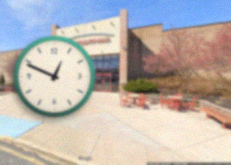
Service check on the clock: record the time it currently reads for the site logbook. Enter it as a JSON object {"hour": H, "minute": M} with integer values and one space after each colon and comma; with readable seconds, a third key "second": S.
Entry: {"hour": 12, "minute": 49}
